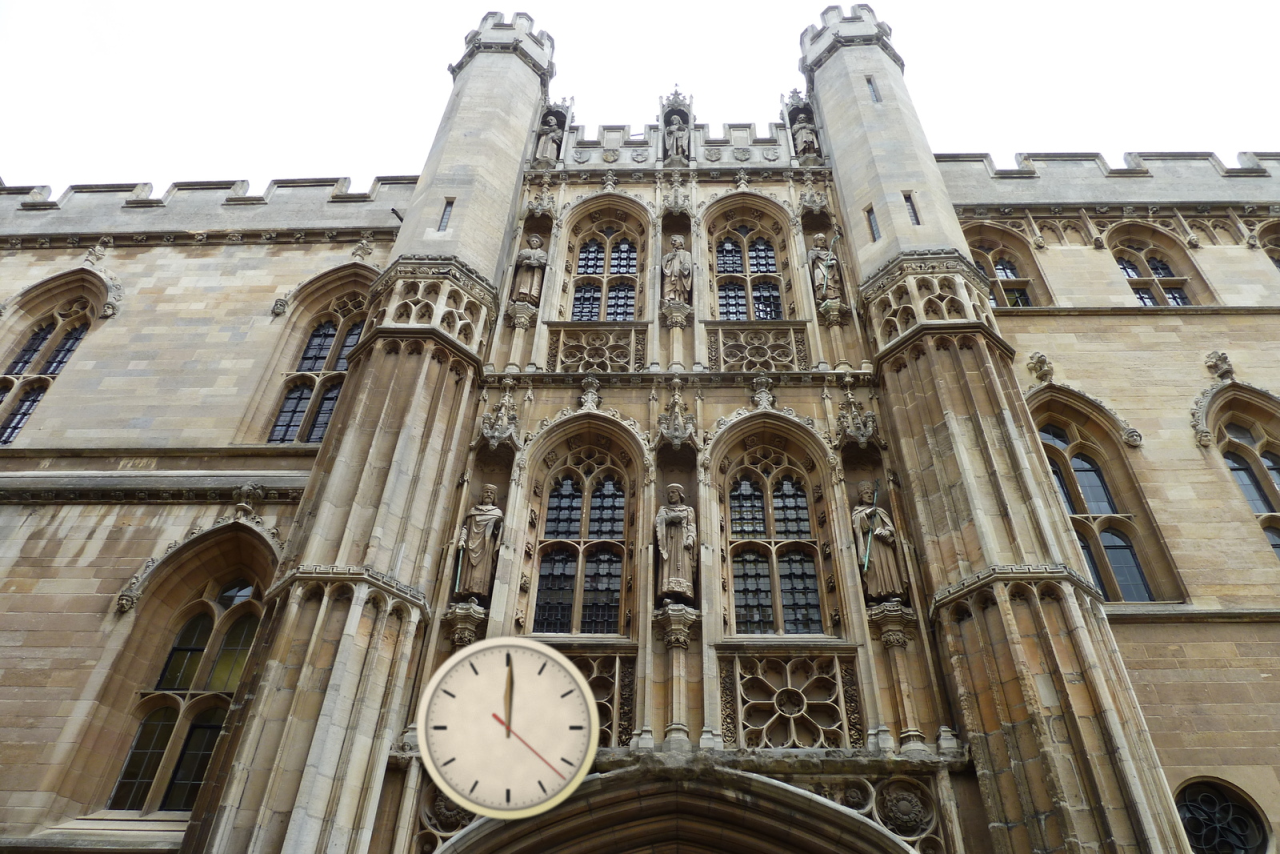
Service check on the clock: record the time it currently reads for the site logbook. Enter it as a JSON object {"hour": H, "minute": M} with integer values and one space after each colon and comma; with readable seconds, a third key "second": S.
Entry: {"hour": 12, "minute": 0, "second": 22}
